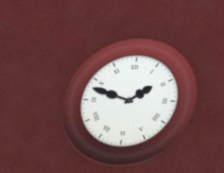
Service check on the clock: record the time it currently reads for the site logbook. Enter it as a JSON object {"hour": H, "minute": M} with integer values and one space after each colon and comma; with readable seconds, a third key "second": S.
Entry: {"hour": 1, "minute": 48}
